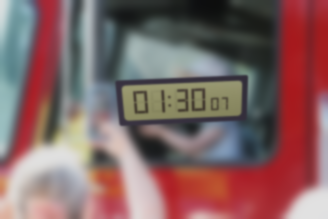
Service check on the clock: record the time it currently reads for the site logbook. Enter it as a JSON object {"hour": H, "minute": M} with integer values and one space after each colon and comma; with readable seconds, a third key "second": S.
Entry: {"hour": 1, "minute": 30, "second": 7}
